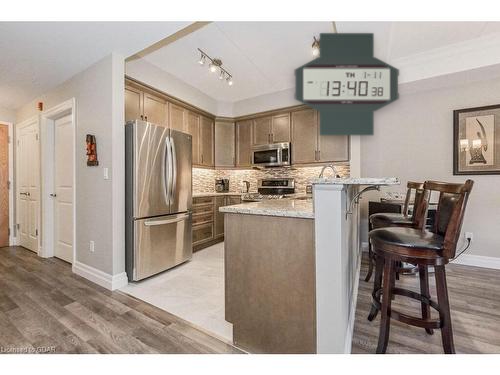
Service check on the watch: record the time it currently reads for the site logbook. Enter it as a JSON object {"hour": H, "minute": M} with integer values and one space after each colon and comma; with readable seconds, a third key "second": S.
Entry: {"hour": 13, "minute": 40}
